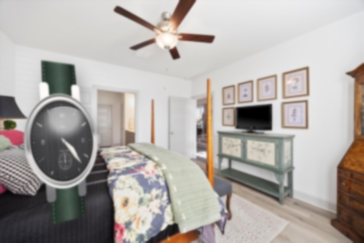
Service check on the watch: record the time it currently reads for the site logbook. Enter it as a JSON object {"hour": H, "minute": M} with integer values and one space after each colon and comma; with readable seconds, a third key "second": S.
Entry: {"hour": 4, "minute": 23}
